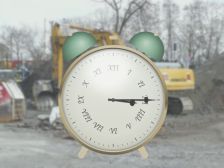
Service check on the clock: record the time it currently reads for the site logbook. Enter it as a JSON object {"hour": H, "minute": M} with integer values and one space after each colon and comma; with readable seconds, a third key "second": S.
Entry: {"hour": 3, "minute": 15}
